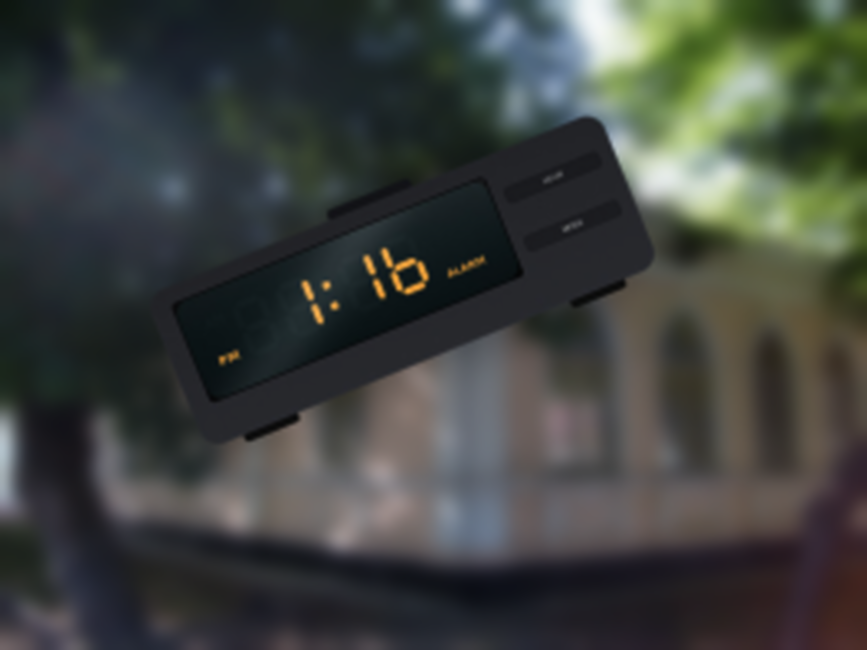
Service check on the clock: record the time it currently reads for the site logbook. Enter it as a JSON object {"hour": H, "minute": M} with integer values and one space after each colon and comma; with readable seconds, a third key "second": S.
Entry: {"hour": 1, "minute": 16}
